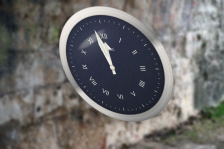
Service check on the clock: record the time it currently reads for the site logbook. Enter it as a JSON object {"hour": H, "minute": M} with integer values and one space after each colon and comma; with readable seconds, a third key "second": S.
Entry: {"hour": 11, "minute": 58}
